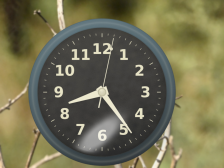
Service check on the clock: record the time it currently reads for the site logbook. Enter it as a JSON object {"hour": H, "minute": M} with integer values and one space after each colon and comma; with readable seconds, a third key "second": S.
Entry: {"hour": 8, "minute": 24, "second": 2}
